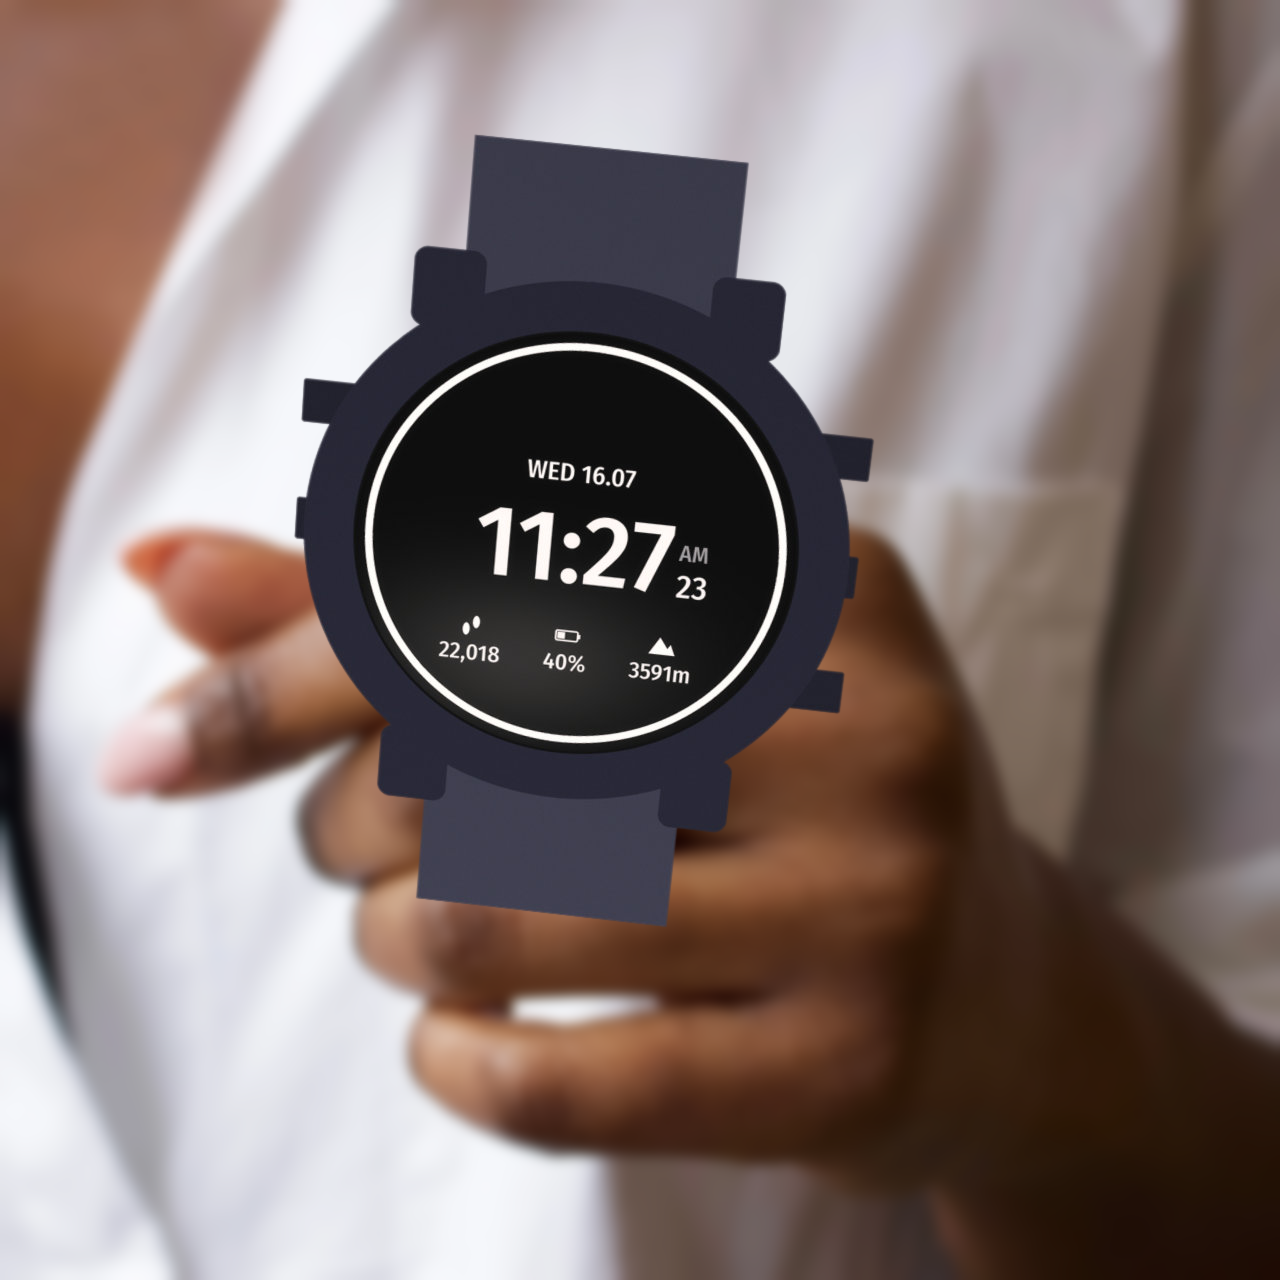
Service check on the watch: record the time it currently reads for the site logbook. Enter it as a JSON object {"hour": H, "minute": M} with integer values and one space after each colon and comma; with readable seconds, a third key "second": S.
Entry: {"hour": 11, "minute": 27, "second": 23}
